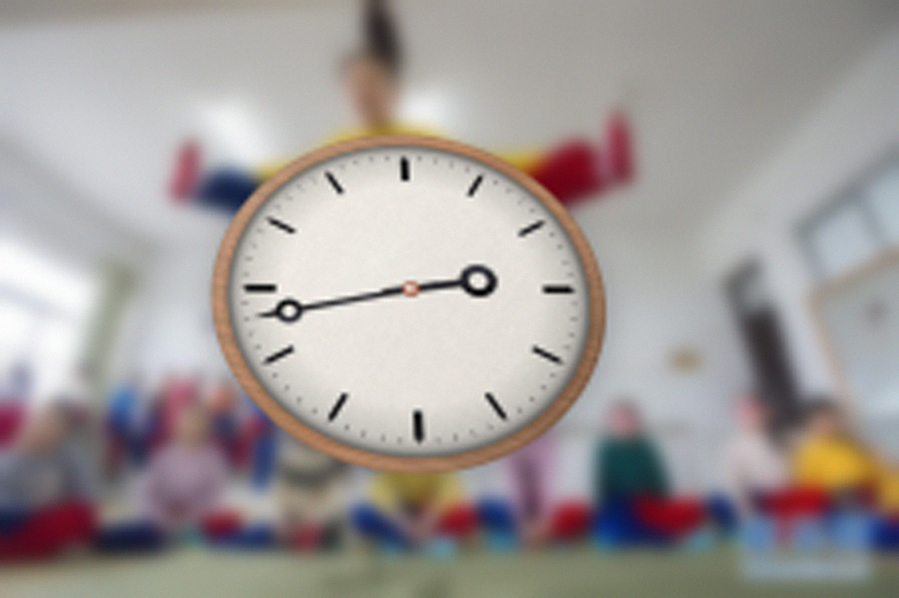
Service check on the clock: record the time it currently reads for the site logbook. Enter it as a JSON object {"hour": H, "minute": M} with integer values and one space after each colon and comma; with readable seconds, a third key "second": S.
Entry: {"hour": 2, "minute": 43}
